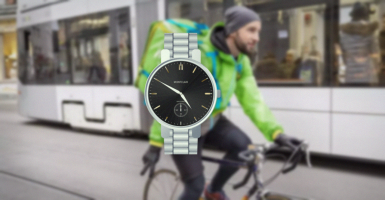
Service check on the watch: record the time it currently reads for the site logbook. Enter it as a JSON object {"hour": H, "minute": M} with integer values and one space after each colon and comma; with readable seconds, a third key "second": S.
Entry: {"hour": 4, "minute": 50}
